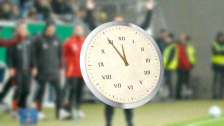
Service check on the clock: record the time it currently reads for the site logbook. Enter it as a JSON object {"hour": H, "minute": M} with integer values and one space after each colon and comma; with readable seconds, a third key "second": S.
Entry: {"hour": 11, "minute": 55}
